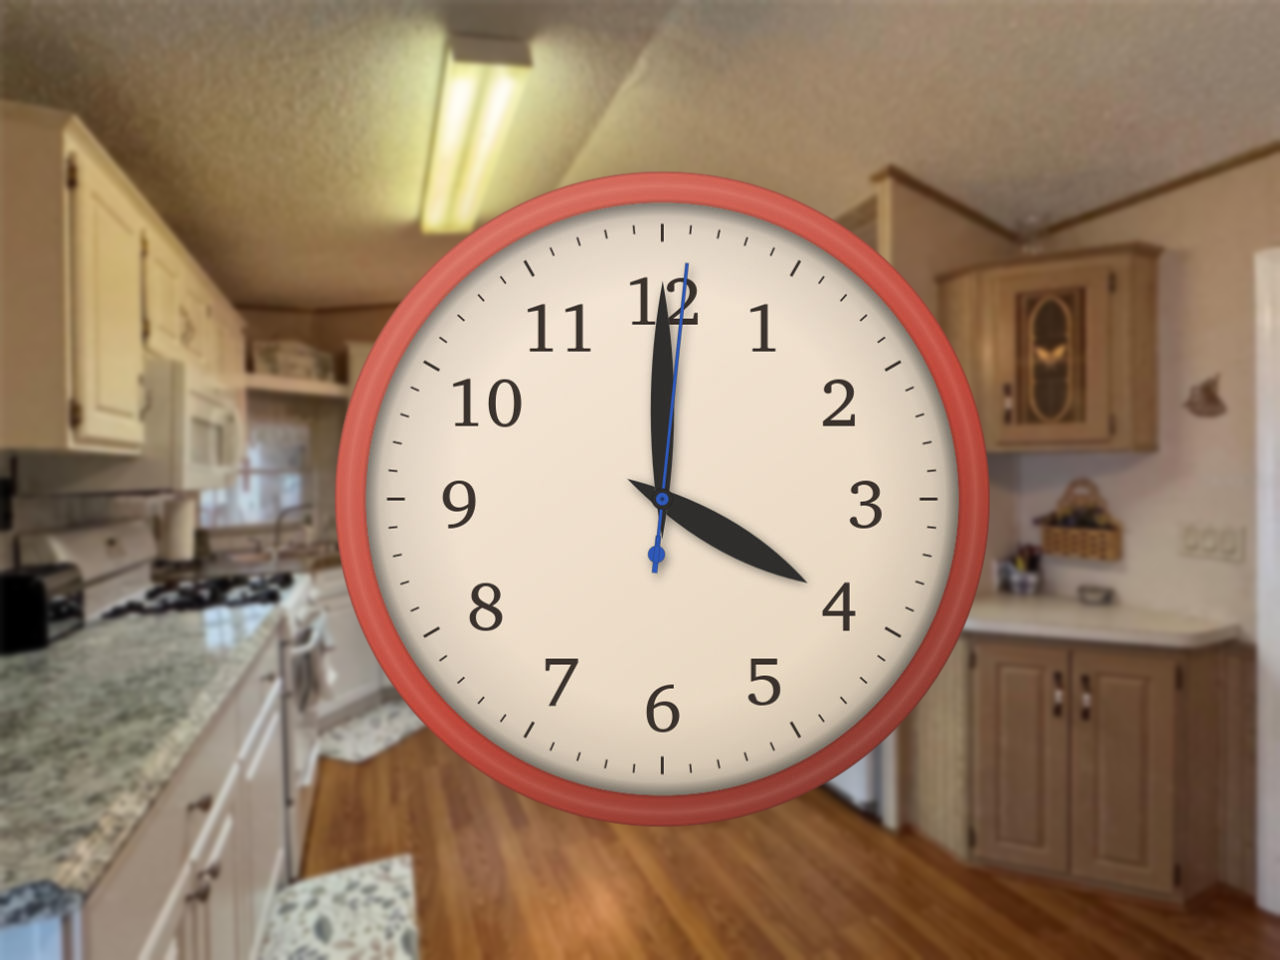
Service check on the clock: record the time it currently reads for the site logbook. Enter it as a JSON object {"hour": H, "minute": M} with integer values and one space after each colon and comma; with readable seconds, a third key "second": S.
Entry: {"hour": 4, "minute": 0, "second": 1}
